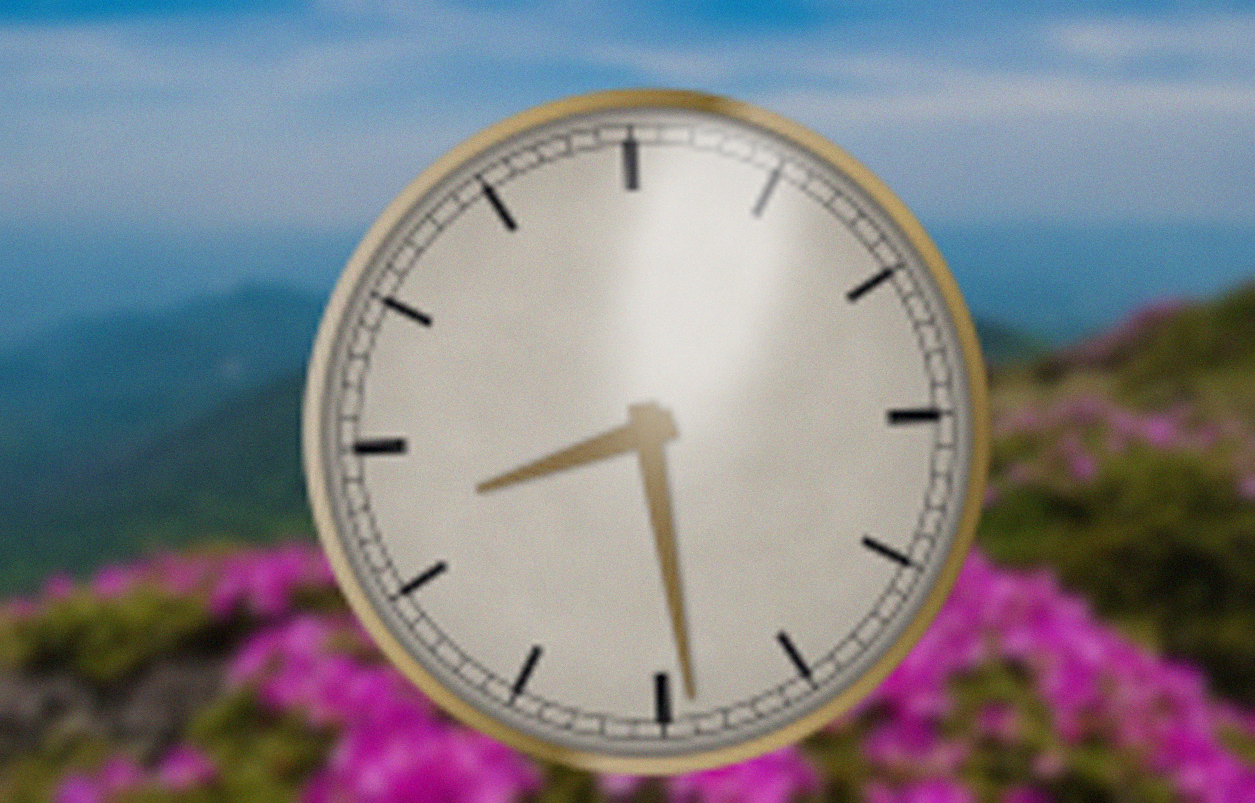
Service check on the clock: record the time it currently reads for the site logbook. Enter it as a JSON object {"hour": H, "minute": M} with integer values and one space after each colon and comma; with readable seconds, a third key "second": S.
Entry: {"hour": 8, "minute": 29}
